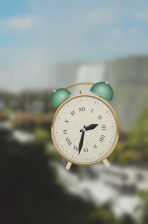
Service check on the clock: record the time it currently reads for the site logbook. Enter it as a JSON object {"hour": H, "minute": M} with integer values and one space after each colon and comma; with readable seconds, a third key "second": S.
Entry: {"hour": 2, "minute": 33}
